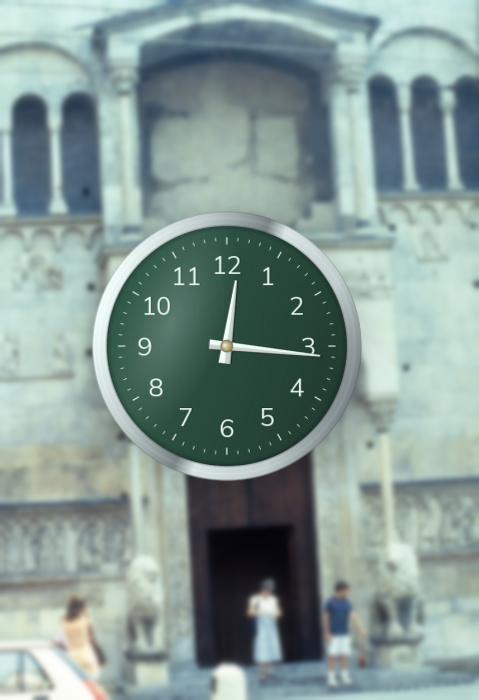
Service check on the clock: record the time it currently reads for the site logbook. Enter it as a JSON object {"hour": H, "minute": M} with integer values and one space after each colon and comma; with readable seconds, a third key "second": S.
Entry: {"hour": 12, "minute": 16}
